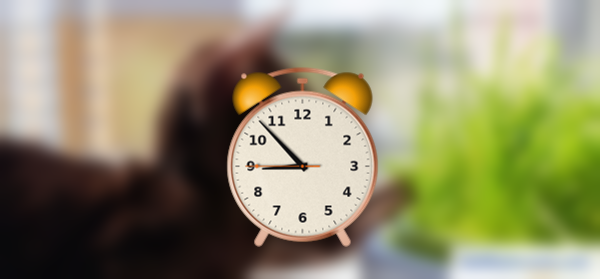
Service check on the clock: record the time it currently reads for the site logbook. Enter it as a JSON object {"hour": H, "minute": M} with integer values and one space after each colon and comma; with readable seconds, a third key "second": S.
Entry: {"hour": 8, "minute": 52, "second": 45}
